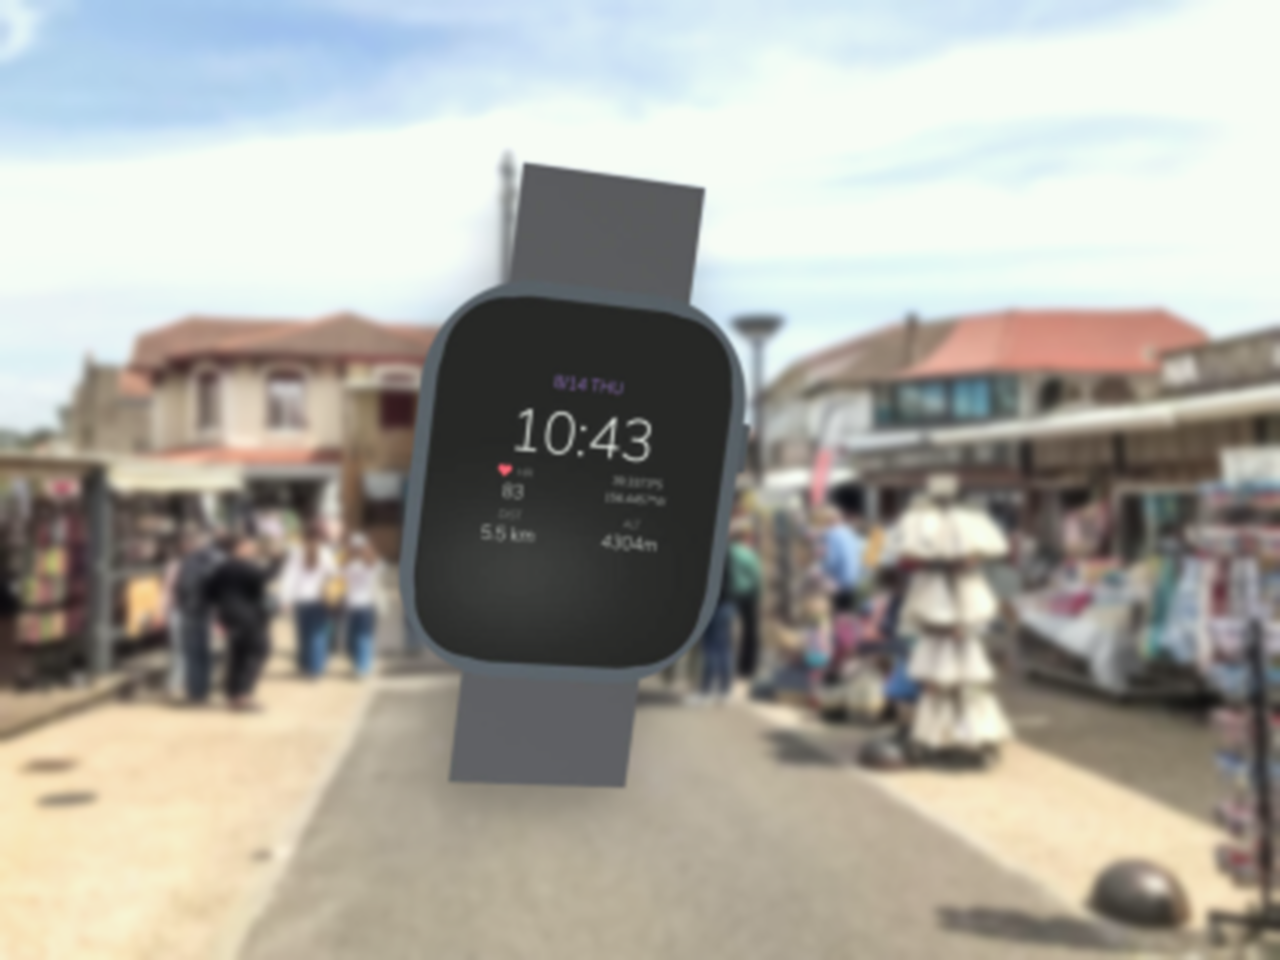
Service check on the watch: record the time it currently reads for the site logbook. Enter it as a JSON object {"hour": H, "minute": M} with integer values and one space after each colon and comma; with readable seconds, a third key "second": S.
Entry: {"hour": 10, "minute": 43}
